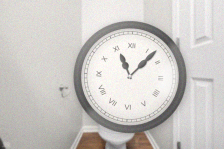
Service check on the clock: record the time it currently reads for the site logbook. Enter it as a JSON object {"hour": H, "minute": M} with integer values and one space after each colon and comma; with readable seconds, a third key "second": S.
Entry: {"hour": 11, "minute": 7}
